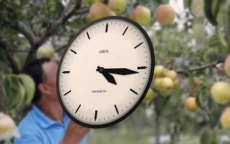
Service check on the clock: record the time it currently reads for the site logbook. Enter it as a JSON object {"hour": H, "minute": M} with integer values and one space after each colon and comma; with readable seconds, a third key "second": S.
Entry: {"hour": 4, "minute": 16}
